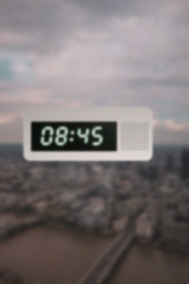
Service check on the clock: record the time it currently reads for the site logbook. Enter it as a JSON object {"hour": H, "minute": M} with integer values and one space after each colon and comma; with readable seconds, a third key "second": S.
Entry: {"hour": 8, "minute": 45}
